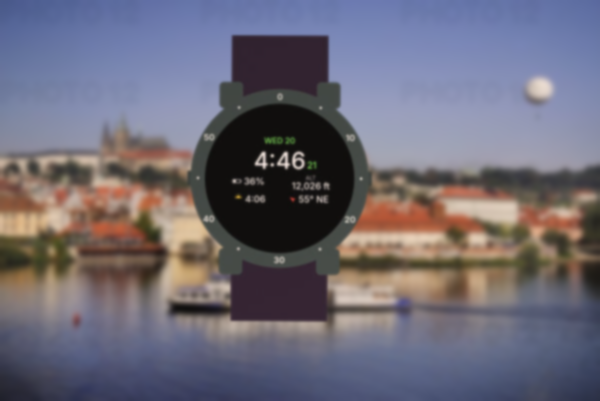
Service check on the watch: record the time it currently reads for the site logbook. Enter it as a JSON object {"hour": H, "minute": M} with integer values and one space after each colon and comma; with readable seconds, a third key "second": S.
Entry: {"hour": 4, "minute": 46}
